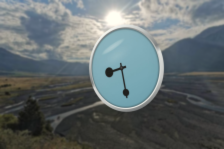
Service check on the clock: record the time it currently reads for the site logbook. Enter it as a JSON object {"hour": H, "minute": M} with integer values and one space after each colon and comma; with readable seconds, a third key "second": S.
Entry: {"hour": 8, "minute": 28}
